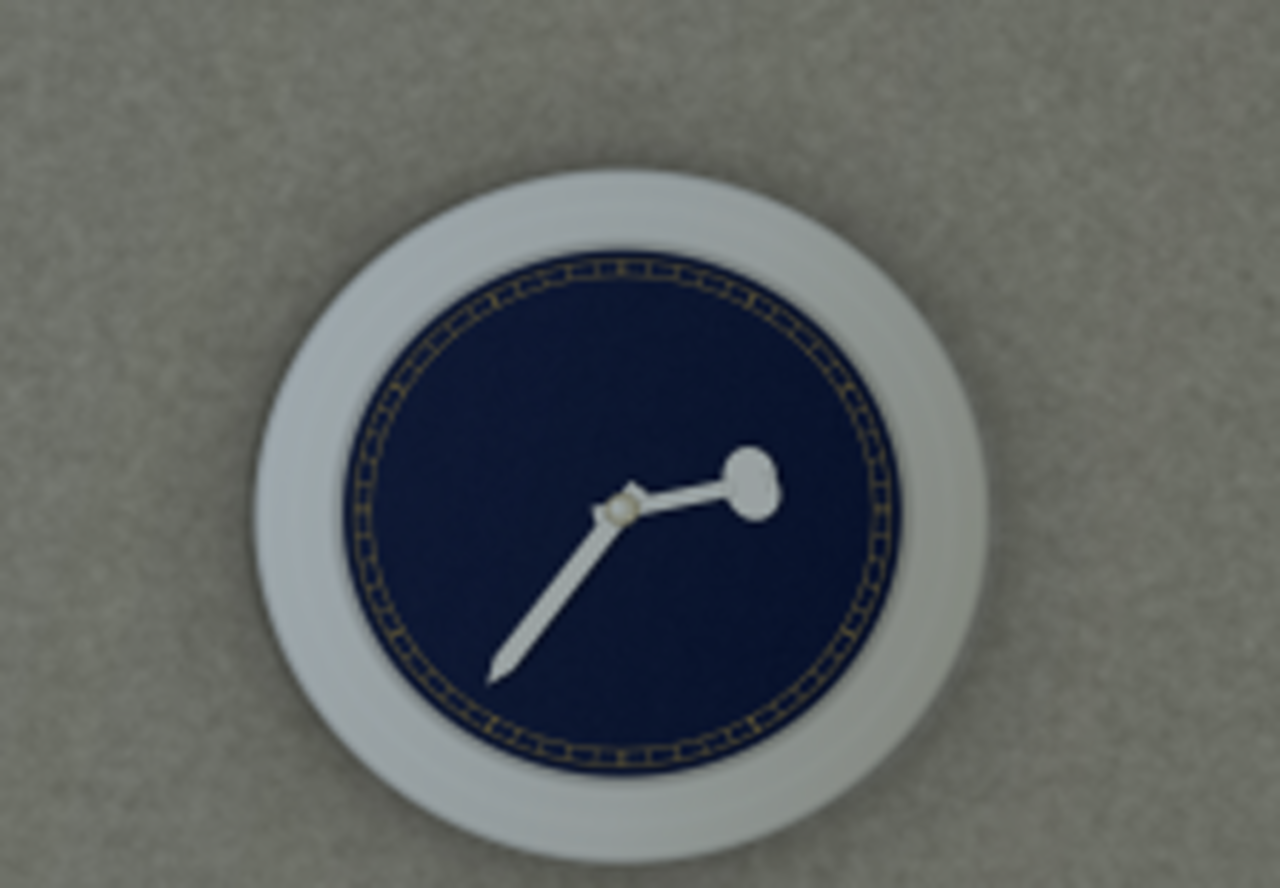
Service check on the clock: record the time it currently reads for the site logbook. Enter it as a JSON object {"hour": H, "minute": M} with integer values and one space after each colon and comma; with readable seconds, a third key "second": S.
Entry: {"hour": 2, "minute": 36}
